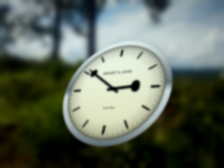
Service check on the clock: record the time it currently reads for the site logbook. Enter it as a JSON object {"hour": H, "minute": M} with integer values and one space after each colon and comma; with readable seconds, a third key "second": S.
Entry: {"hour": 2, "minute": 51}
